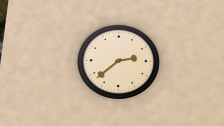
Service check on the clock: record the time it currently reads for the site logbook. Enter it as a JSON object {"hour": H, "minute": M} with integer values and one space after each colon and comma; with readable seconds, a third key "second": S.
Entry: {"hour": 2, "minute": 38}
